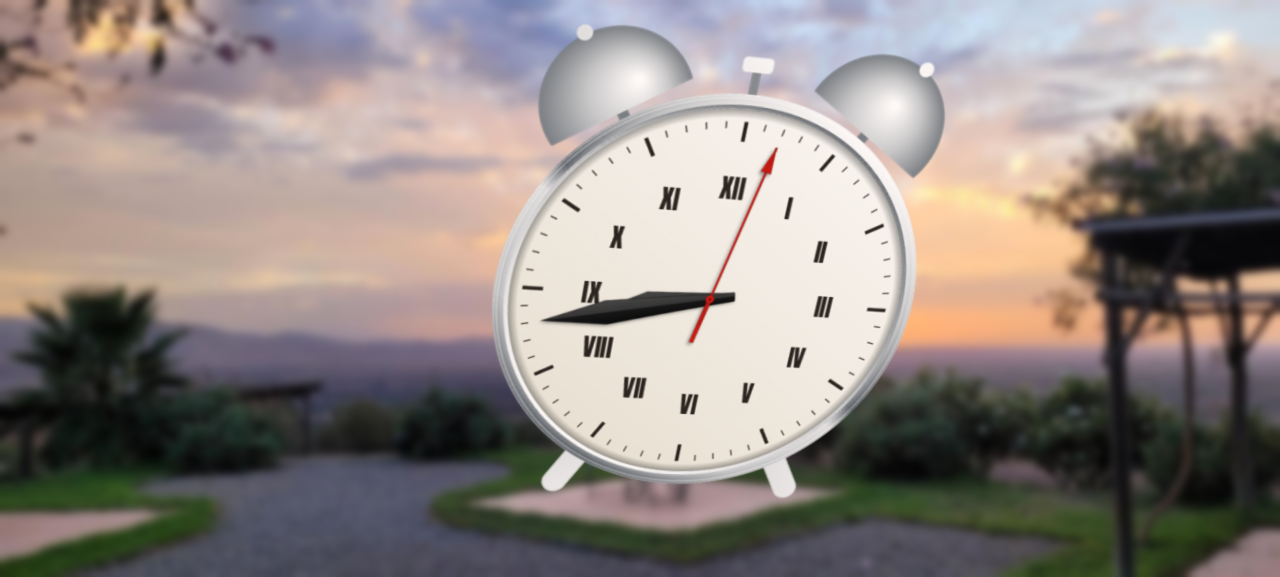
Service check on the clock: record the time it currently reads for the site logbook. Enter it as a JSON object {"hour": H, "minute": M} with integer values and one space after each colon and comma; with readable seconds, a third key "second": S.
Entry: {"hour": 8, "minute": 43, "second": 2}
